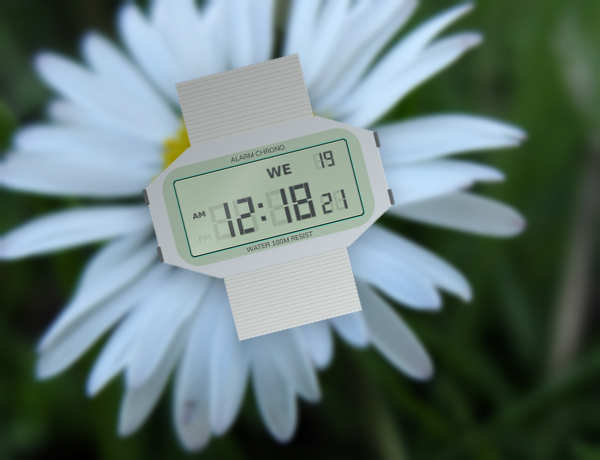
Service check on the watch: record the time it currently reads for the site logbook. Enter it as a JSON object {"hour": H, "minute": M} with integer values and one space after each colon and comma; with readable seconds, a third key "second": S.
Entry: {"hour": 12, "minute": 18, "second": 21}
